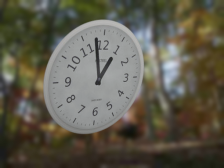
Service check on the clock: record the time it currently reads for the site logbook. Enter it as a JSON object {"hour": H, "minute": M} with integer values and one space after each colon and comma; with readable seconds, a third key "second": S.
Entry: {"hour": 12, "minute": 58}
